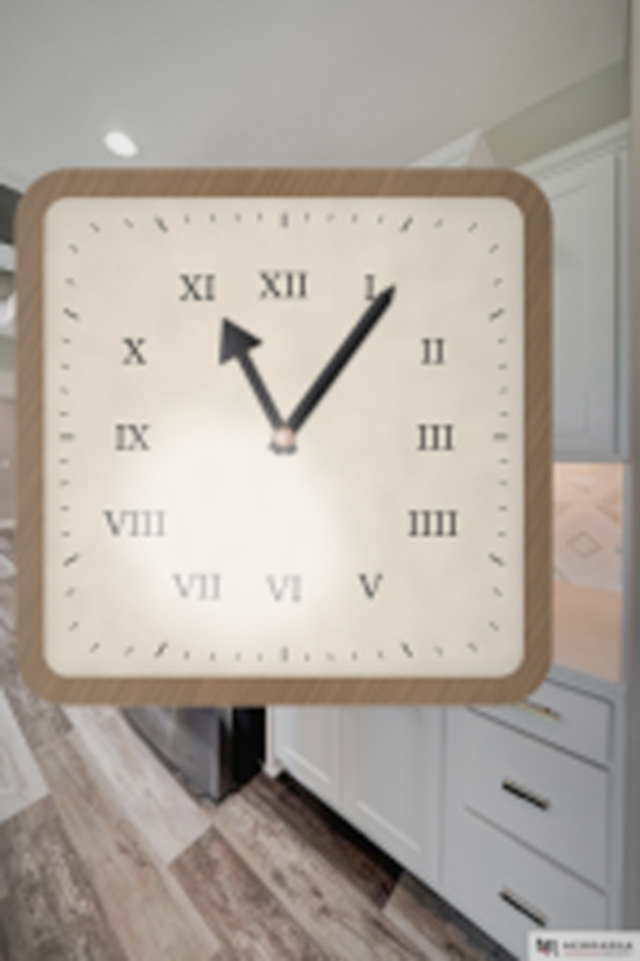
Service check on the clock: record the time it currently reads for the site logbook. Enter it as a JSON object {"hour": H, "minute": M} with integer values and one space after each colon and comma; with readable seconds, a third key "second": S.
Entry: {"hour": 11, "minute": 6}
